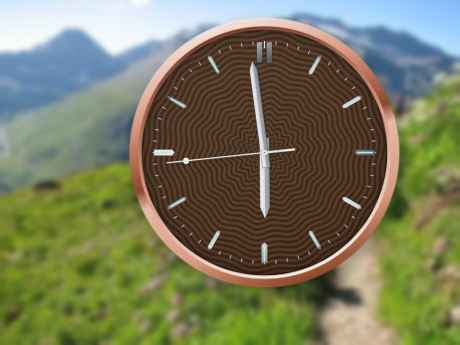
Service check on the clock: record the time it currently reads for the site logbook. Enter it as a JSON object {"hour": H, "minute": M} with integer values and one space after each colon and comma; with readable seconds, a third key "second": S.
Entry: {"hour": 5, "minute": 58, "second": 44}
